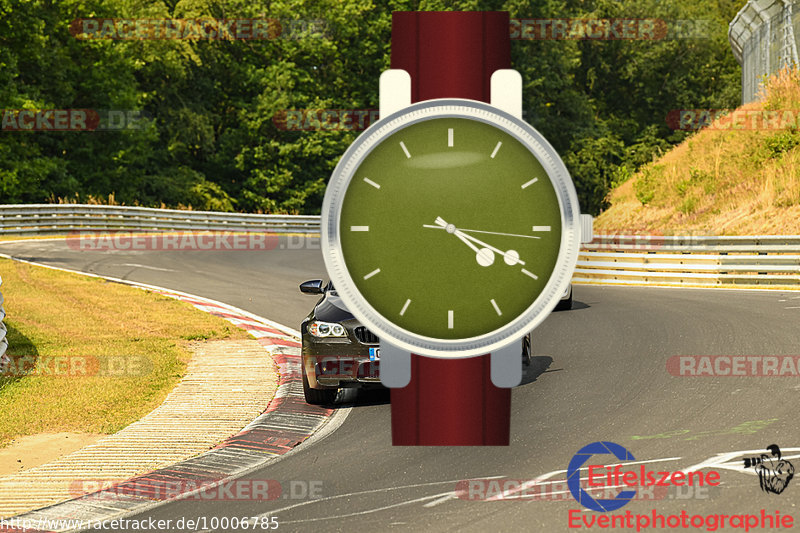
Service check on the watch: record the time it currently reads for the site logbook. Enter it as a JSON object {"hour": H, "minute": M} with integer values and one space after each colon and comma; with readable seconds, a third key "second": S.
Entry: {"hour": 4, "minute": 19, "second": 16}
